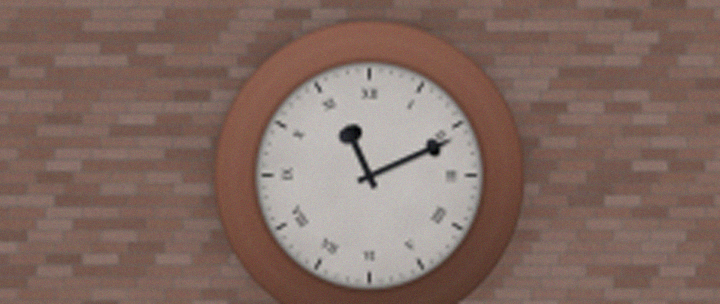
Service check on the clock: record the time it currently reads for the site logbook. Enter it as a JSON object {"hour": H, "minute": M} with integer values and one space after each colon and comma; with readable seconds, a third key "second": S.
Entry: {"hour": 11, "minute": 11}
